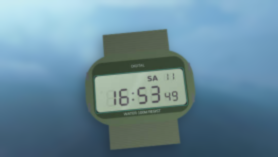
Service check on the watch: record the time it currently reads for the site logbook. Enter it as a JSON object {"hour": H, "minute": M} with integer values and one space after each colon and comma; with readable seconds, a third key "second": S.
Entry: {"hour": 16, "minute": 53, "second": 49}
